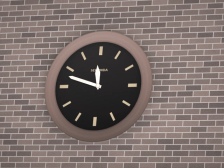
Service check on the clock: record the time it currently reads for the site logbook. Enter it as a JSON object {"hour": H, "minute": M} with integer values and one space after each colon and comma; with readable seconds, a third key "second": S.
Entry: {"hour": 11, "minute": 48}
